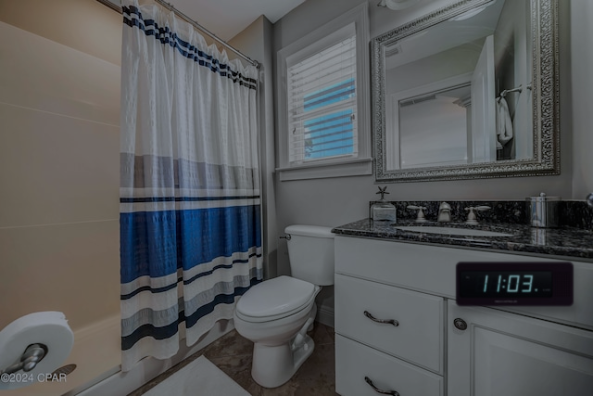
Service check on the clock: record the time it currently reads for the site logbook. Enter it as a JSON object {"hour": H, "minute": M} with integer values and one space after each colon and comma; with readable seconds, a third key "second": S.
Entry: {"hour": 11, "minute": 3}
